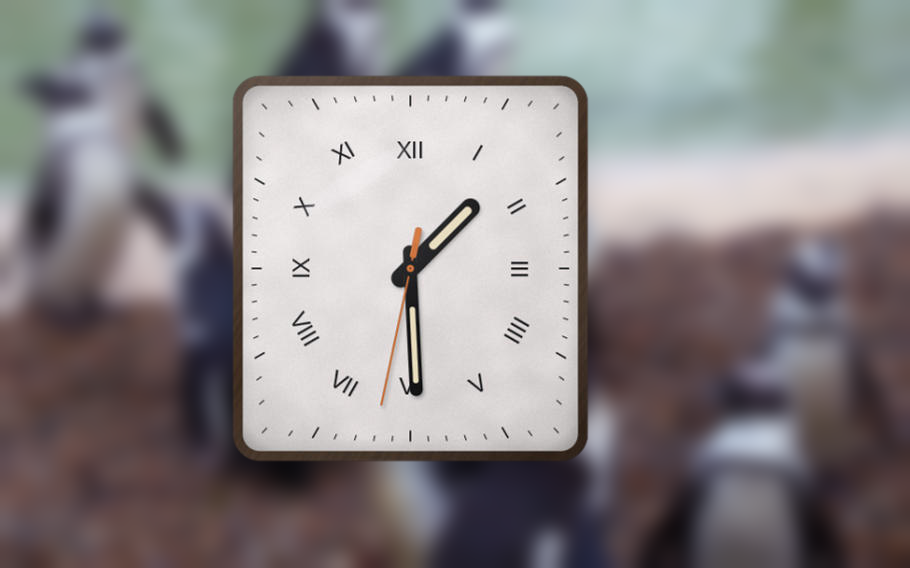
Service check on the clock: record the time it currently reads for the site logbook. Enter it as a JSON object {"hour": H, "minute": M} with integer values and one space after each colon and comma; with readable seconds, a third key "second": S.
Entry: {"hour": 1, "minute": 29, "second": 32}
